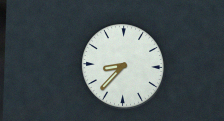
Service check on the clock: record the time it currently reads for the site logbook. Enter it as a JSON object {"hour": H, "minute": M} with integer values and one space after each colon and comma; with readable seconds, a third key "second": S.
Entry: {"hour": 8, "minute": 37}
